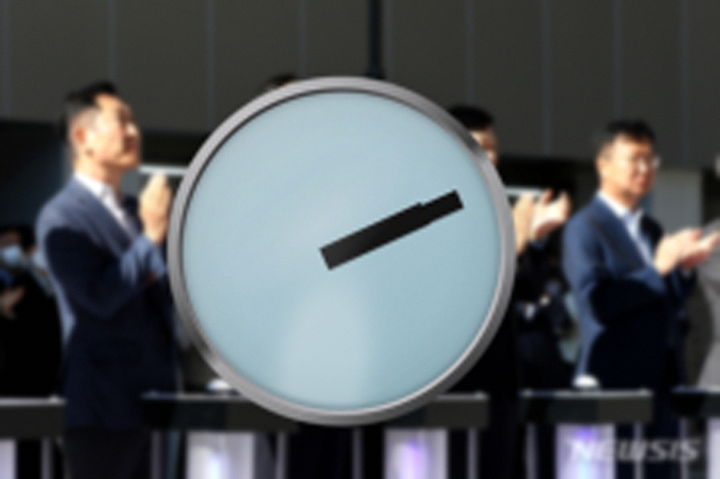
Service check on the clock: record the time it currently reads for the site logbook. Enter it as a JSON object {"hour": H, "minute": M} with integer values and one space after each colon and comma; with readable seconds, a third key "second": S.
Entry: {"hour": 2, "minute": 11}
